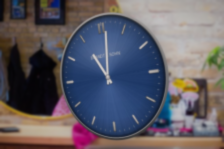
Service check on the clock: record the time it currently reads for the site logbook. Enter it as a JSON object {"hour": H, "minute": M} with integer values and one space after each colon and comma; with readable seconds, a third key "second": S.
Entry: {"hour": 11, "minute": 1}
